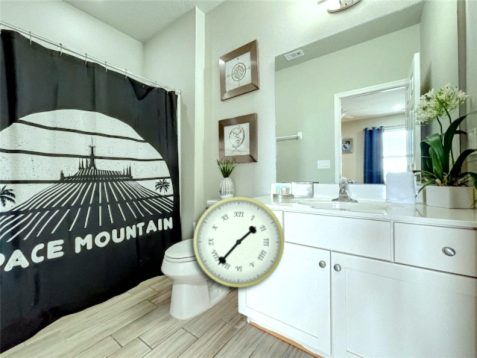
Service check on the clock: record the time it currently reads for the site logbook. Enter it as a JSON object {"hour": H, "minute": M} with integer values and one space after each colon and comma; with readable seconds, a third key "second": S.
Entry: {"hour": 1, "minute": 37}
